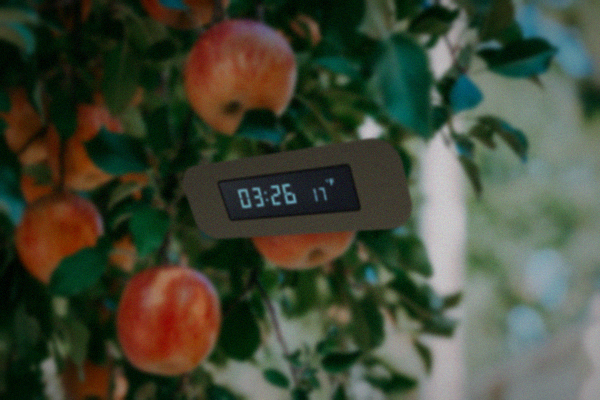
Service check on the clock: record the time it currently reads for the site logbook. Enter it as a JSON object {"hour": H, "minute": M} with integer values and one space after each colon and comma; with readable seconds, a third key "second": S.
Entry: {"hour": 3, "minute": 26}
